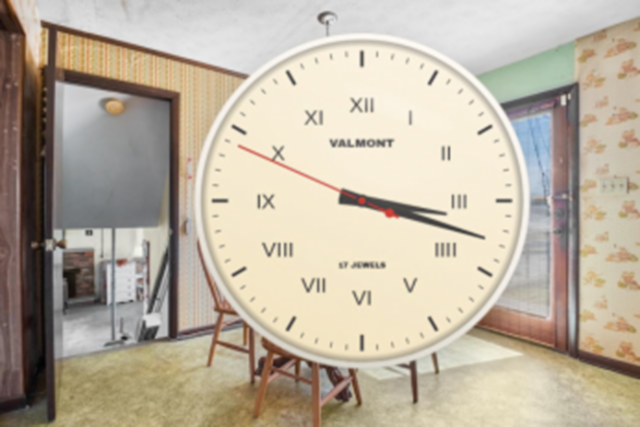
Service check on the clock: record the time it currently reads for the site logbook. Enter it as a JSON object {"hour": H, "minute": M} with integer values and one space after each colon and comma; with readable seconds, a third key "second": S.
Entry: {"hour": 3, "minute": 17, "second": 49}
